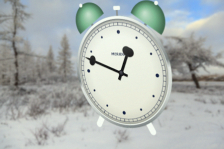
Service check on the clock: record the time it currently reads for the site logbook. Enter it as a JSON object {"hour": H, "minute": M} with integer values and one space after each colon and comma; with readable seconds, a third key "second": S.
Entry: {"hour": 12, "minute": 48}
